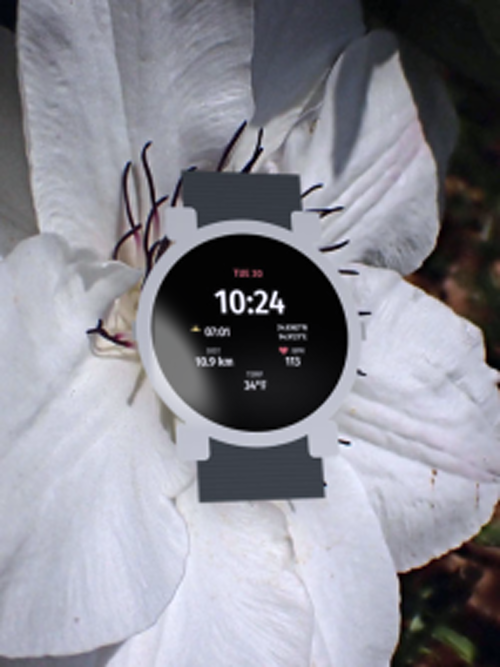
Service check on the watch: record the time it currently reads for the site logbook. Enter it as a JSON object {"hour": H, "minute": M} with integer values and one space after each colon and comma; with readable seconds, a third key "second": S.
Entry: {"hour": 10, "minute": 24}
